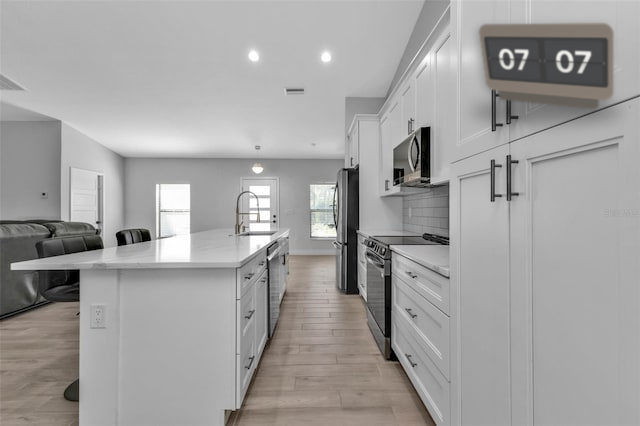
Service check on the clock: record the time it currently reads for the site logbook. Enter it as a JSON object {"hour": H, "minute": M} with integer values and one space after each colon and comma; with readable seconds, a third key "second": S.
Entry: {"hour": 7, "minute": 7}
